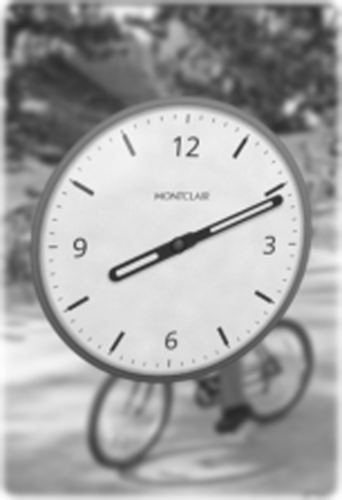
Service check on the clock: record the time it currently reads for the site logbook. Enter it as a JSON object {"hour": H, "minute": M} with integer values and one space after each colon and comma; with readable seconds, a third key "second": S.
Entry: {"hour": 8, "minute": 11}
